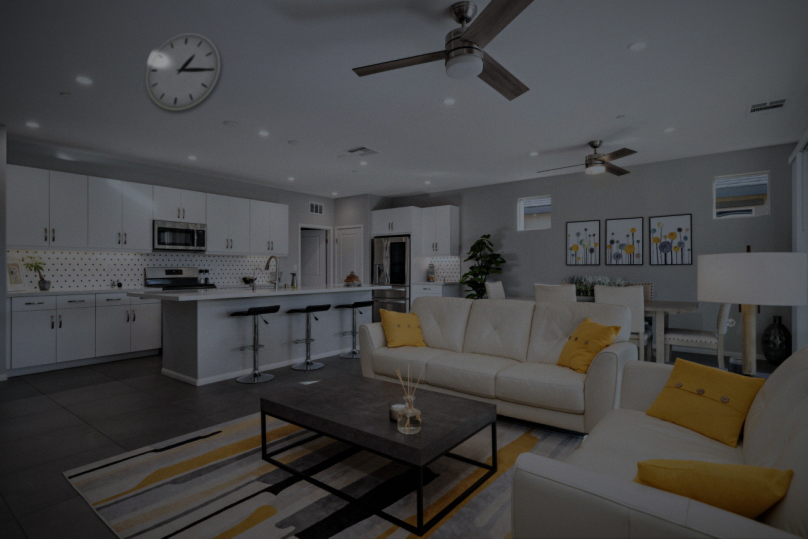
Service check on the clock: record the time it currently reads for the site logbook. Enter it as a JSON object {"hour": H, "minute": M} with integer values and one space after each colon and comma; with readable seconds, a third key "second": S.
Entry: {"hour": 1, "minute": 15}
